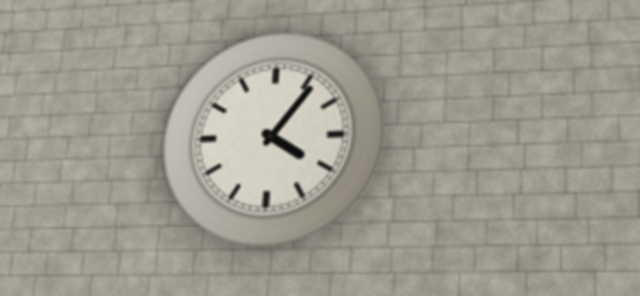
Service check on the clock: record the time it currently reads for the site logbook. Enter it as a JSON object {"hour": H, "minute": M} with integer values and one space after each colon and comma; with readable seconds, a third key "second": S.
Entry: {"hour": 4, "minute": 6}
